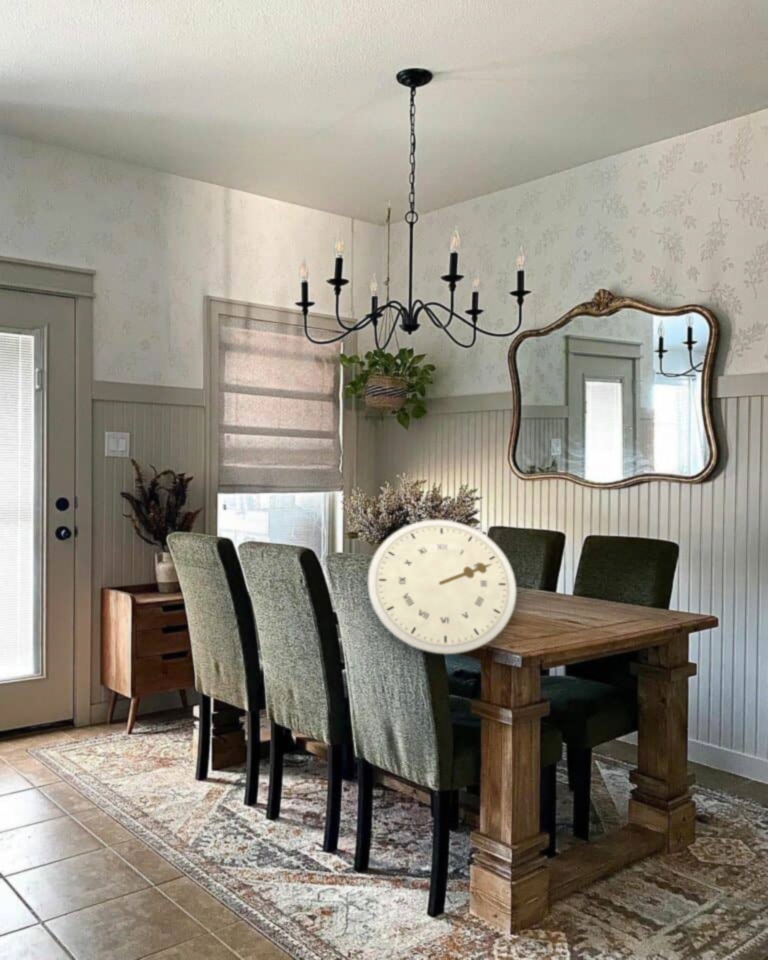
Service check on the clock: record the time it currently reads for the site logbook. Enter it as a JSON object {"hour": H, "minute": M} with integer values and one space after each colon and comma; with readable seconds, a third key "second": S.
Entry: {"hour": 2, "minute": 11}
